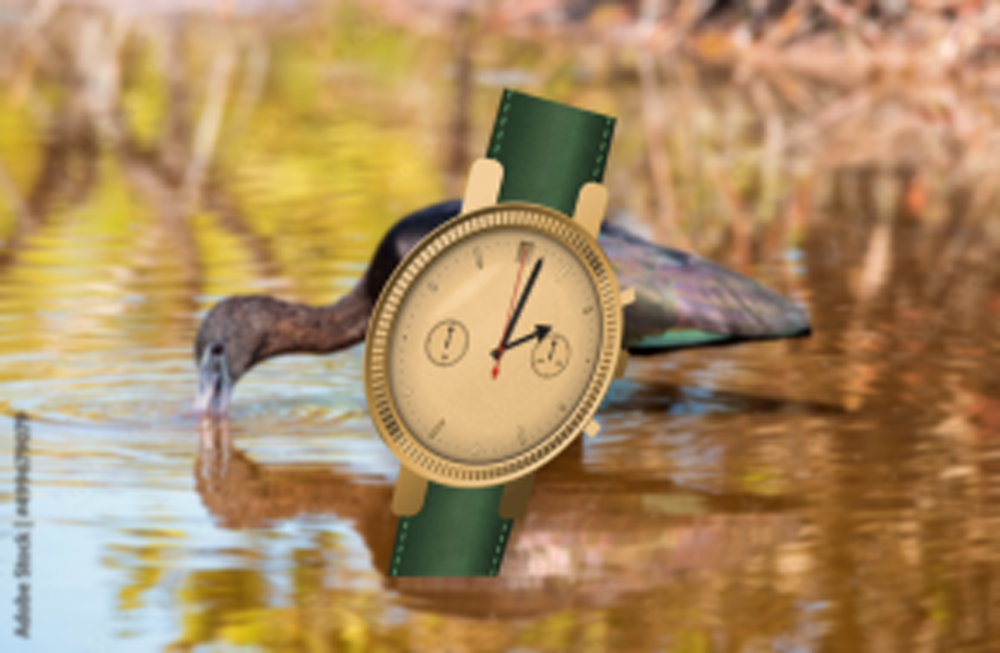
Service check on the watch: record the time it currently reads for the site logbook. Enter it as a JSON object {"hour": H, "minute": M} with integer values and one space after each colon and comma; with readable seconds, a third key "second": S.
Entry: {"hour": 2, "minute": 2}
